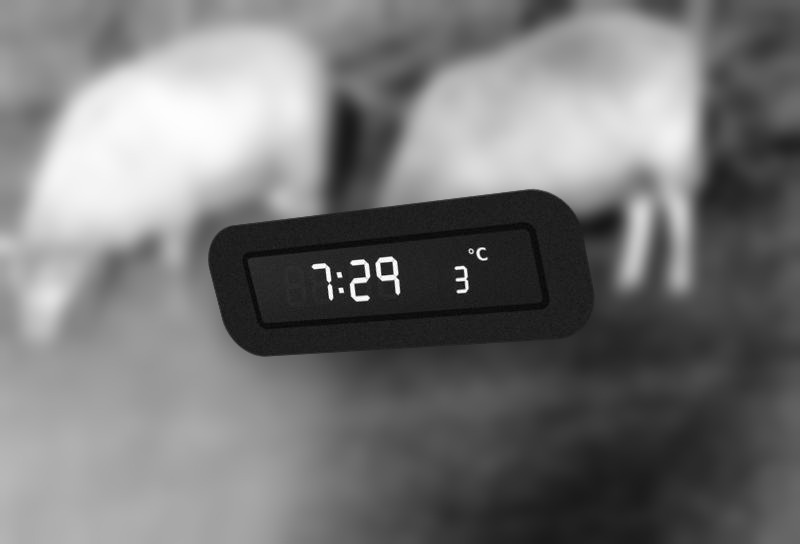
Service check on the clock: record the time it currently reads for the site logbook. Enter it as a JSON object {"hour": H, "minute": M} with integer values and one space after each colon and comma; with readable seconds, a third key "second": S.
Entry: {"hour": 7, "minute": 29}
